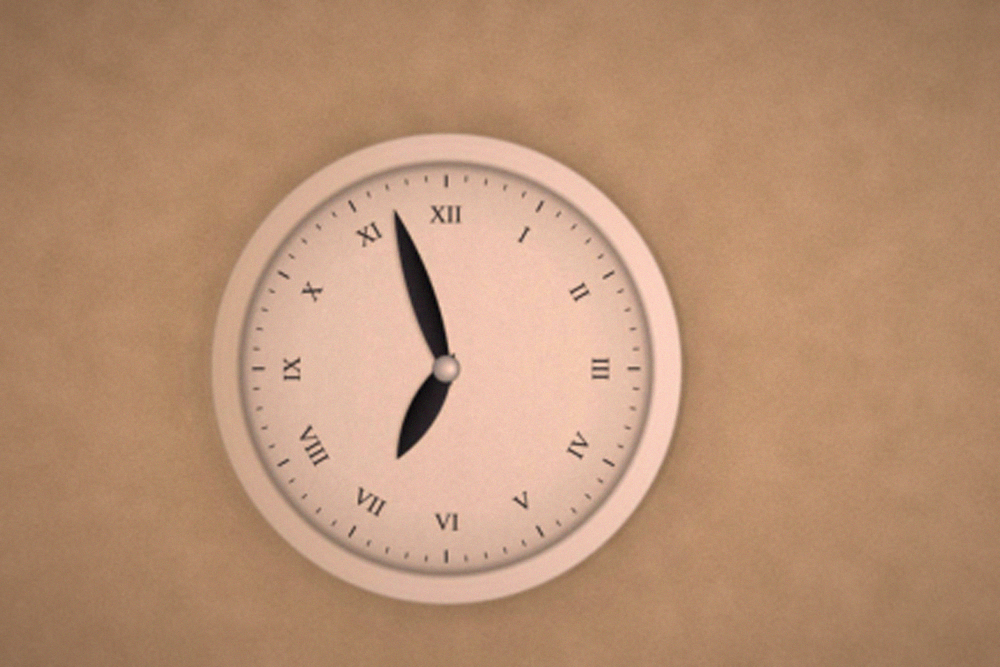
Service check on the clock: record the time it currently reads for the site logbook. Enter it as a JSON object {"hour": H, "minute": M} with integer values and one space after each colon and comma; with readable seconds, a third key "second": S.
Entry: {"hour": 6, "minute": 57}
